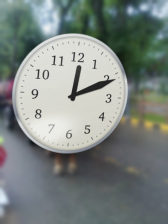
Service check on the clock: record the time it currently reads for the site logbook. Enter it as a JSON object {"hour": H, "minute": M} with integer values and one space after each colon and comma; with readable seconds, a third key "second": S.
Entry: {"hour": 12, "minute": 11}
